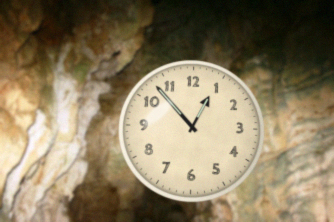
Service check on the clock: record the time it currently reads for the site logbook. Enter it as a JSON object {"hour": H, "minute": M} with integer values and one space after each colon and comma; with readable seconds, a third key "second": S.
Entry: {"hour": 12, "minute": 53}
